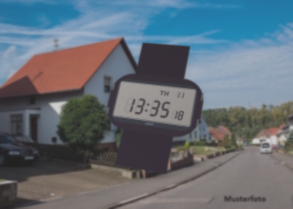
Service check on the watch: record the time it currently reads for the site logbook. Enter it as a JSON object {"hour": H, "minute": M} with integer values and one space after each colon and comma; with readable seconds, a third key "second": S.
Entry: {"hour": 13, "minute": 35, "second": 18}
